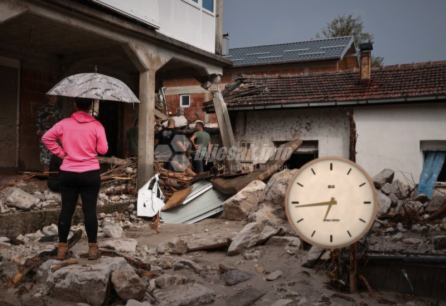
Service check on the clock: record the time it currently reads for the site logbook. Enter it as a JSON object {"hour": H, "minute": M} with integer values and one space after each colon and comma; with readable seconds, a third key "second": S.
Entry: {"hour": 6, "minute": 44}
